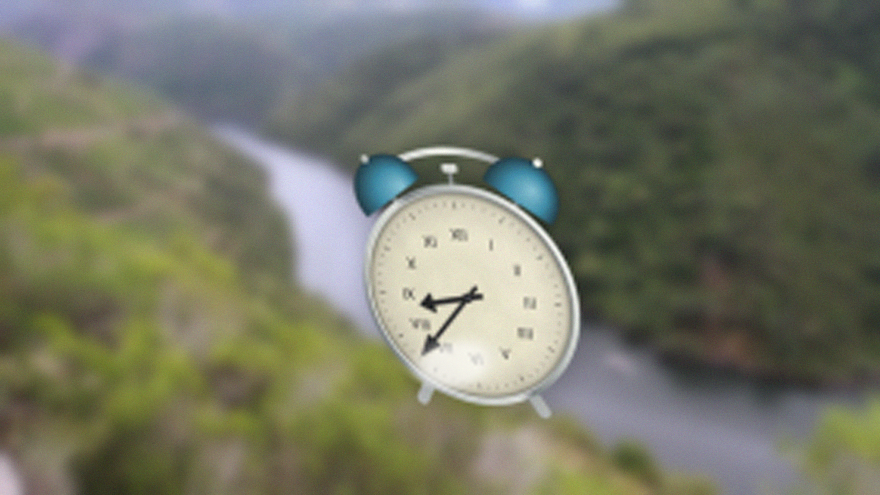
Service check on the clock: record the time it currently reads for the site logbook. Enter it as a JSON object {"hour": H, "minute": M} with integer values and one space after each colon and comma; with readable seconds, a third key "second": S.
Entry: {"hour": 8, "minute": 37}
